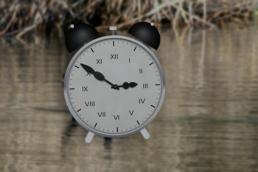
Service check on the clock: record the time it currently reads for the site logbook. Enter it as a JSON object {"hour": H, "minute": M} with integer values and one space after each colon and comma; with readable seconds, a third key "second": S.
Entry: {"hour": 2, "minute": 51}
